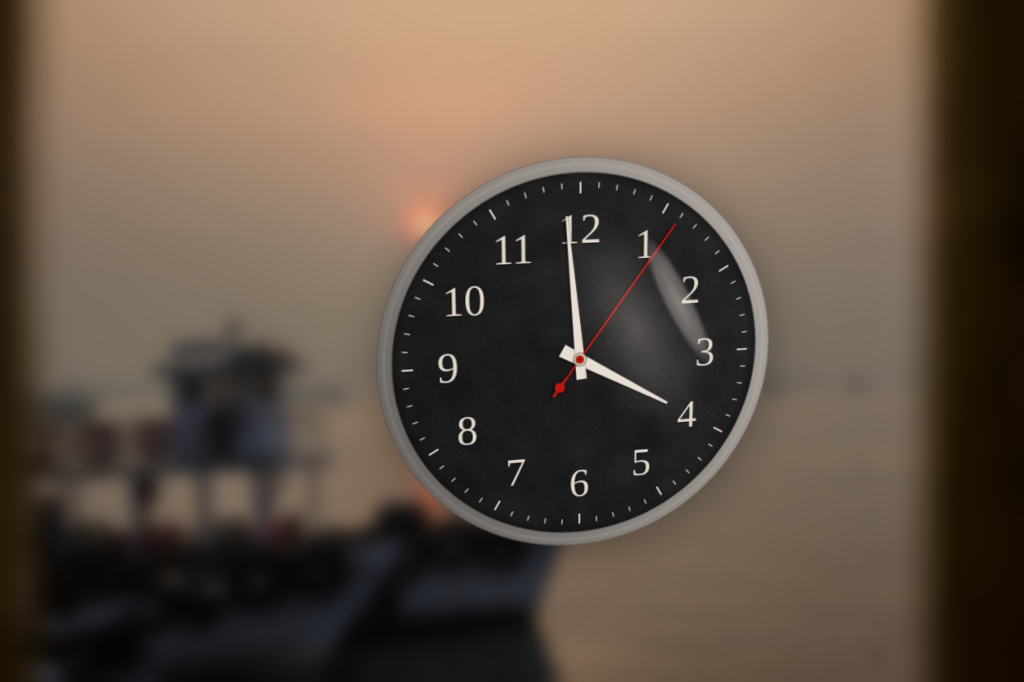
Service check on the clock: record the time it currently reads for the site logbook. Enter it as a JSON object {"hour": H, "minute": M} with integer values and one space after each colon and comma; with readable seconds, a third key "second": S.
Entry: {"hour": 3, "minute": 59, "second": 6}
